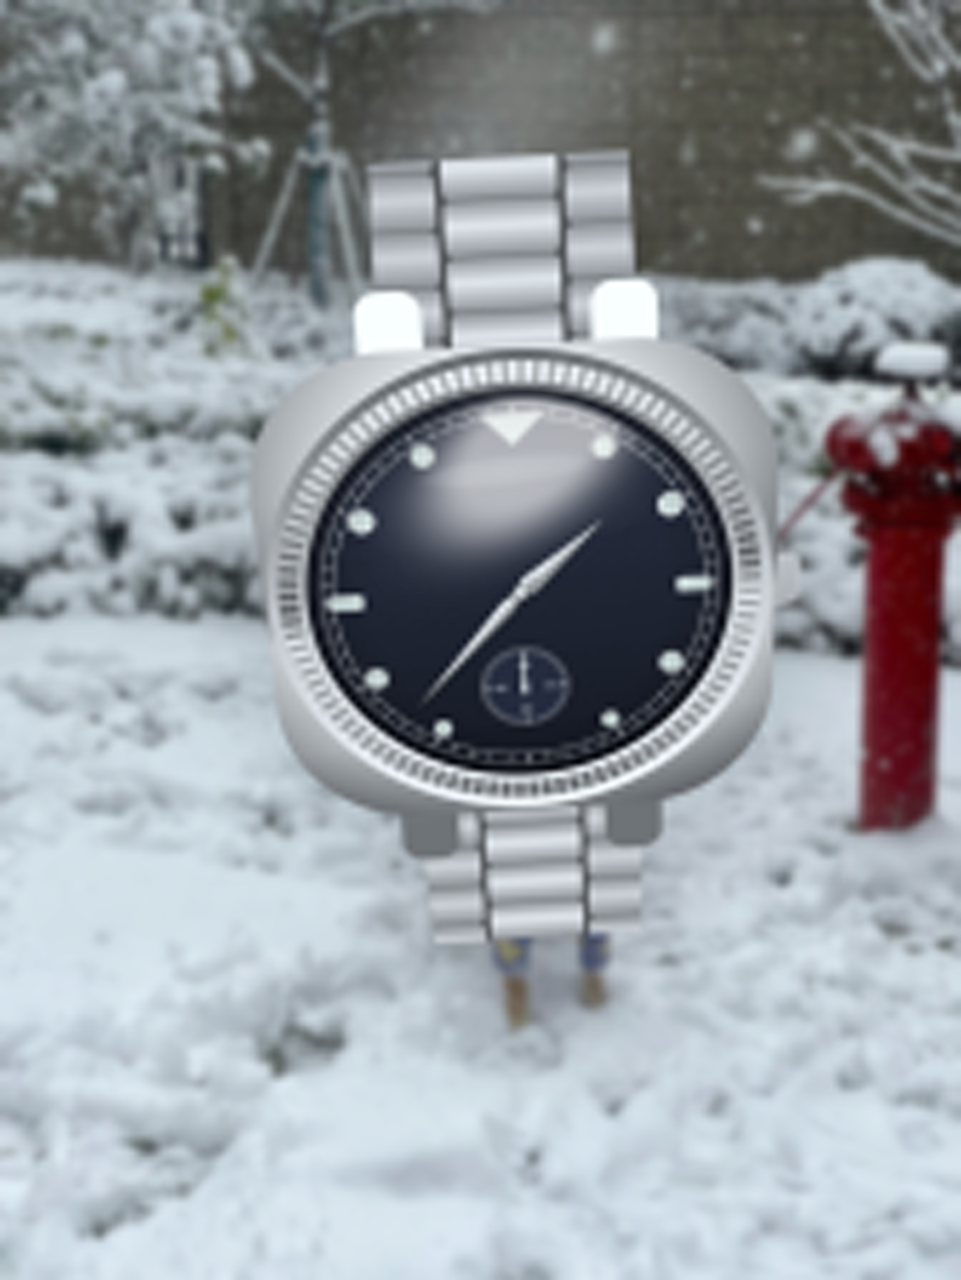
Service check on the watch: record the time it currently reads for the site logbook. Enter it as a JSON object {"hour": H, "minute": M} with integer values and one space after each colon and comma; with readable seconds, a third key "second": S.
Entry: {"hour": 1, "minute": 37}
